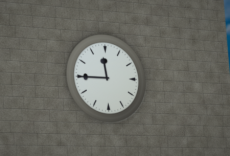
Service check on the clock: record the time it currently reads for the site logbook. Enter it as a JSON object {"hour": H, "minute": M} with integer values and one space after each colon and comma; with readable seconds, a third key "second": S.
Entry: {"hour": 11, "minute": 45}
